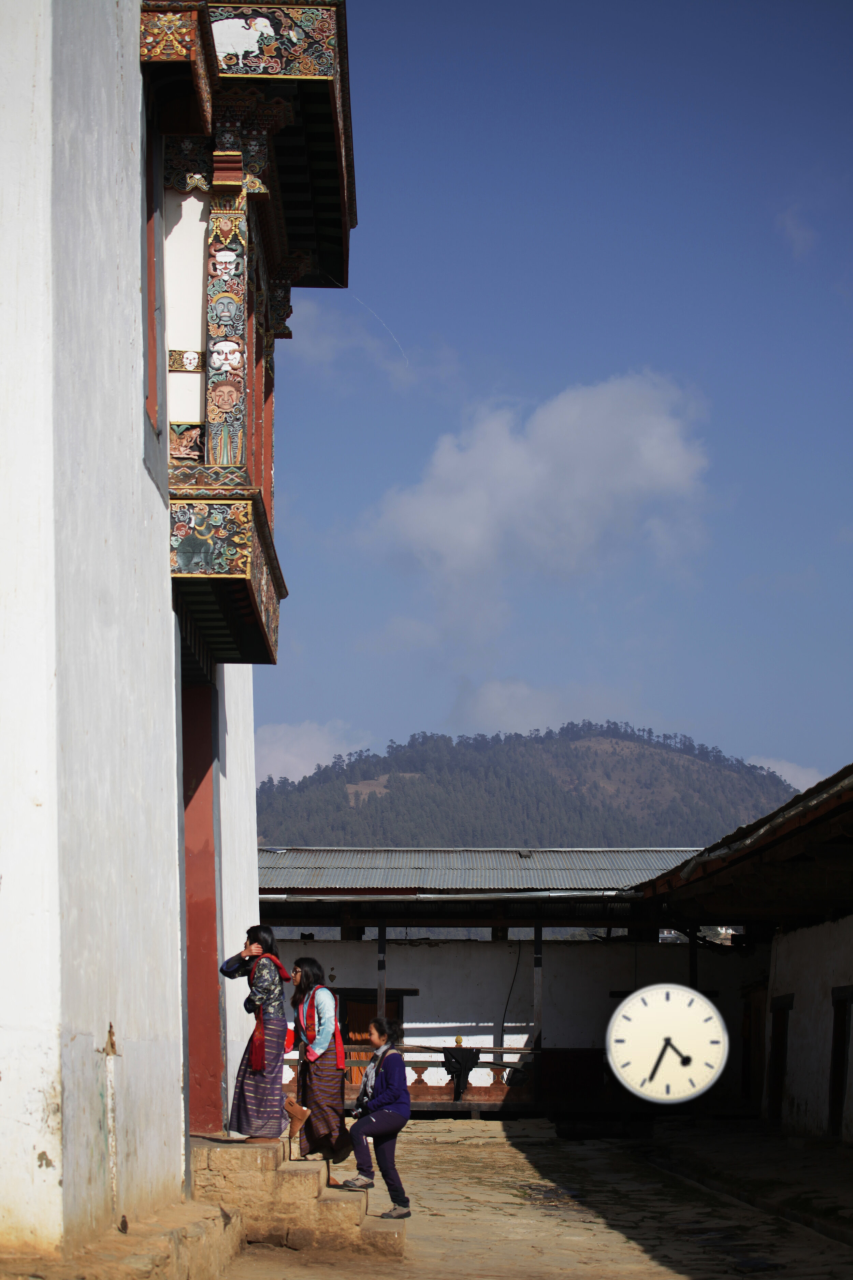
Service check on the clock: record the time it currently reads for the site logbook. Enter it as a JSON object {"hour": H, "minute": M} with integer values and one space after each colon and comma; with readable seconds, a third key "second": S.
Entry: {"hour": 4, "minute": 34}
